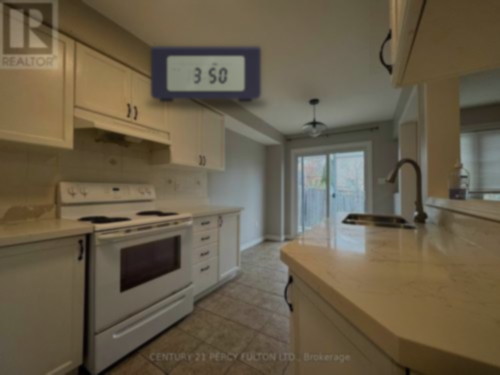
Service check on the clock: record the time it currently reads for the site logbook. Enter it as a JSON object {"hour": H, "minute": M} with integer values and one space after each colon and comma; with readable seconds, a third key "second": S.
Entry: {"hour": 3, "minute": 50}
